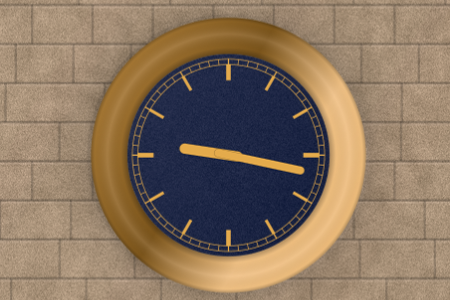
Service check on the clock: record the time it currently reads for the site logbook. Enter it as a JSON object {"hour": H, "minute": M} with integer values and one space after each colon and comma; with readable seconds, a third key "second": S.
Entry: {"hour": 9, "minute": 17}
